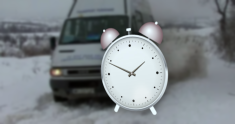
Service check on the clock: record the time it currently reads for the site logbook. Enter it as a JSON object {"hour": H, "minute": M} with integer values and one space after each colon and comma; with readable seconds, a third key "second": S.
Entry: {"hour": 1, "minute": 49}
